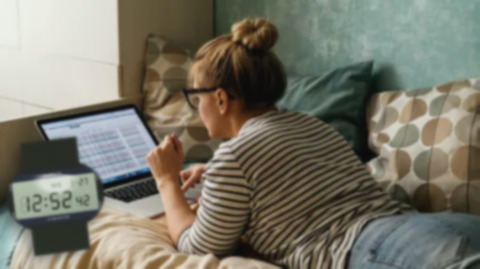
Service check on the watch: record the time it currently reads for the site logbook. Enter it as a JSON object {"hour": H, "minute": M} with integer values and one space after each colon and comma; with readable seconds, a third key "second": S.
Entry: {"hour": 12, "minute": 52}
